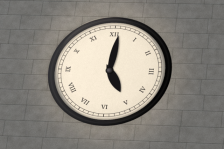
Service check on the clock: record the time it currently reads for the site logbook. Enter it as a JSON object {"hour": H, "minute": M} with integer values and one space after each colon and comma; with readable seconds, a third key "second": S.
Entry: {"hour": 5, "minute": 1}
